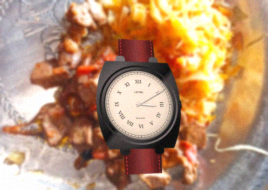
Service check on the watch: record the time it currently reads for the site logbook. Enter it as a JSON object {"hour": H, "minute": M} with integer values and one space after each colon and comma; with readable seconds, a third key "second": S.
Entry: {"hour": 3, "minute": 10}
